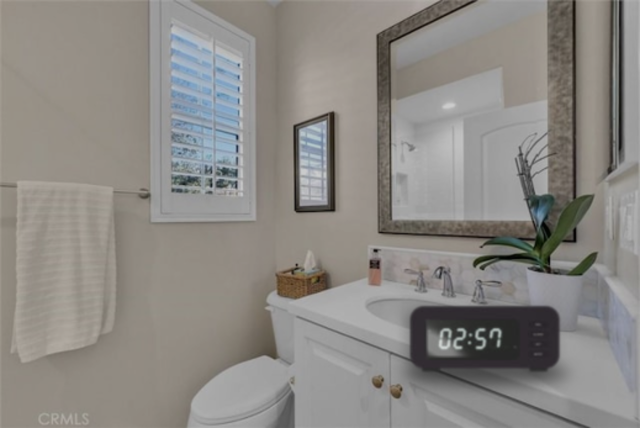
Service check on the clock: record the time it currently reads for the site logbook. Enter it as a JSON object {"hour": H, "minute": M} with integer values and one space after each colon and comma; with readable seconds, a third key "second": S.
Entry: {"hour": 2, "minute": 57}
